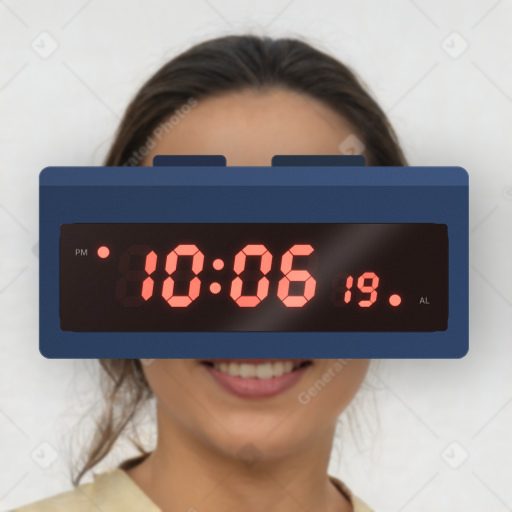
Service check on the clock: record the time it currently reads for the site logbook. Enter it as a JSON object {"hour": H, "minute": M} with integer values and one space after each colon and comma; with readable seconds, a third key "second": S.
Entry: {"hour": 10, "minute": 6, "second": 19}
